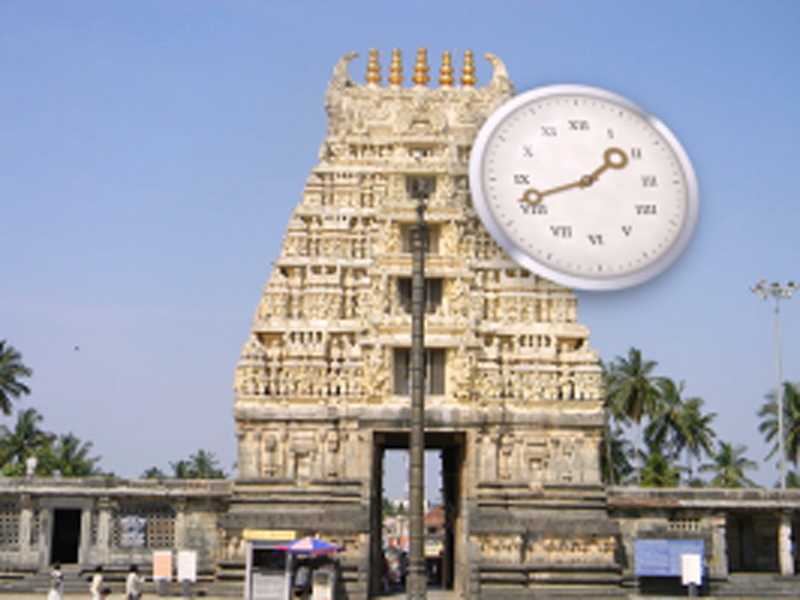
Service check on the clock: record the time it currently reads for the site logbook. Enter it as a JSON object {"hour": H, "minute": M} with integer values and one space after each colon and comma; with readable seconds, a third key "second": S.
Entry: {"hour": 1, "minute": 42}
